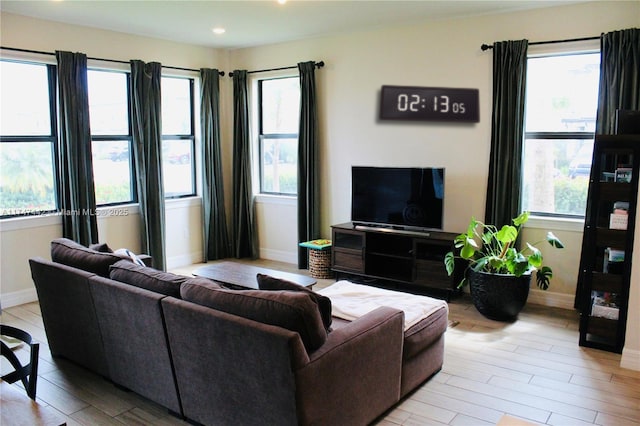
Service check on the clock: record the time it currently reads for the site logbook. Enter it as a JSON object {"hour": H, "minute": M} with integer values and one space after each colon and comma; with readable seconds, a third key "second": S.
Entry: {"hour": 2, "minute": 13}
